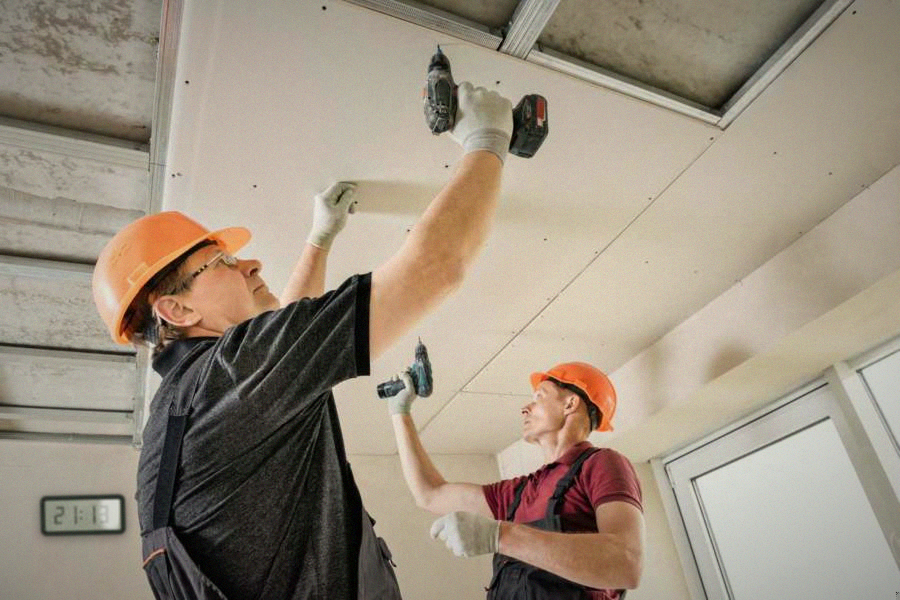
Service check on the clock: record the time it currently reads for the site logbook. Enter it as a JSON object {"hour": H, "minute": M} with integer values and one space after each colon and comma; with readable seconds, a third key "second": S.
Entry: {"hour": 21, "minute": 13}
